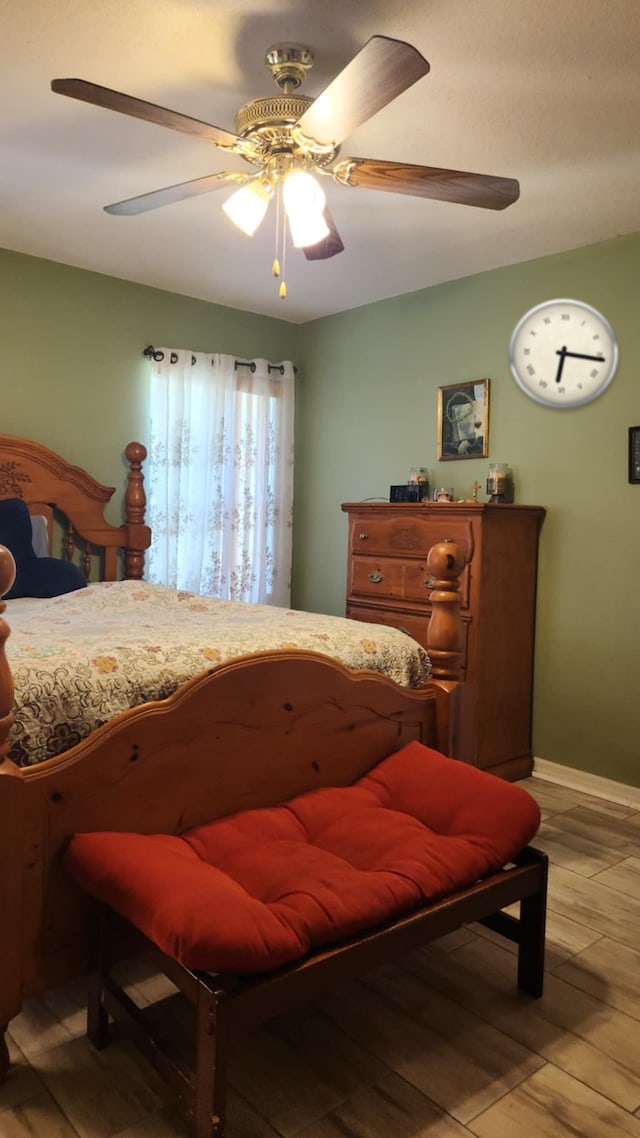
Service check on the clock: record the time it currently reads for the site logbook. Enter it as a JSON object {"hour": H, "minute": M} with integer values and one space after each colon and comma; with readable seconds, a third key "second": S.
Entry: {"hour": 6, "minute": 16}
